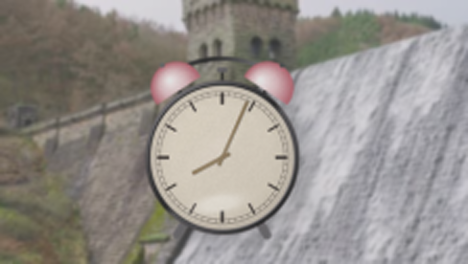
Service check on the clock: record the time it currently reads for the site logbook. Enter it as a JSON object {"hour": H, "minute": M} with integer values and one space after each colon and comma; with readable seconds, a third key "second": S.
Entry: {"hour": 8, "minute": 4}
